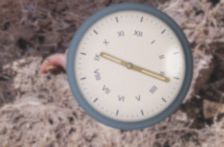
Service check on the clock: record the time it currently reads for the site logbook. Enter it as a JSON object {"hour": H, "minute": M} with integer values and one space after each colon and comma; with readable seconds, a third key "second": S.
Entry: {"hour": 9, "minute": 16}
